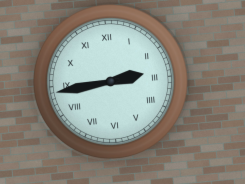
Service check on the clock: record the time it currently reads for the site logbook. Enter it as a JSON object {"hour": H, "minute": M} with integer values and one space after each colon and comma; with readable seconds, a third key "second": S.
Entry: {"hour": 2, "minute": 44}
